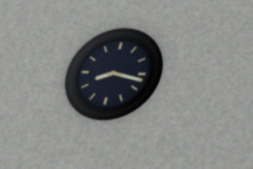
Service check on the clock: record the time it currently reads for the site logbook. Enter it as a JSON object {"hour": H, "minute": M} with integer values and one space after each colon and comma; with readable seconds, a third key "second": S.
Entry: {"hour": 8, "minute": 17}
